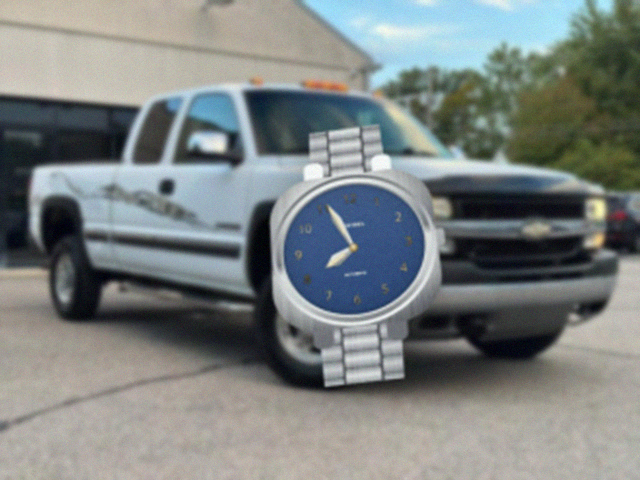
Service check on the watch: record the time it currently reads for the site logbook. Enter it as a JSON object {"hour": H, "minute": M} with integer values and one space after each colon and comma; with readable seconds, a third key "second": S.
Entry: {"hour": 7, "minute": 56}
